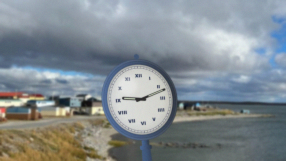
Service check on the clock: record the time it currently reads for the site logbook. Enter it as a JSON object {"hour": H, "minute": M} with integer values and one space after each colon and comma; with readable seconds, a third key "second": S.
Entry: {"hour": 9, "minute": 12}
